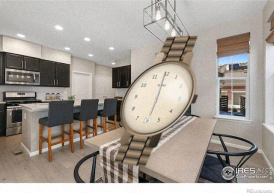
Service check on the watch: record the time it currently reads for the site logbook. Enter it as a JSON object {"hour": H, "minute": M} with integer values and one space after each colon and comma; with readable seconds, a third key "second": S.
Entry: {"hour": 5, "minute": 59}
